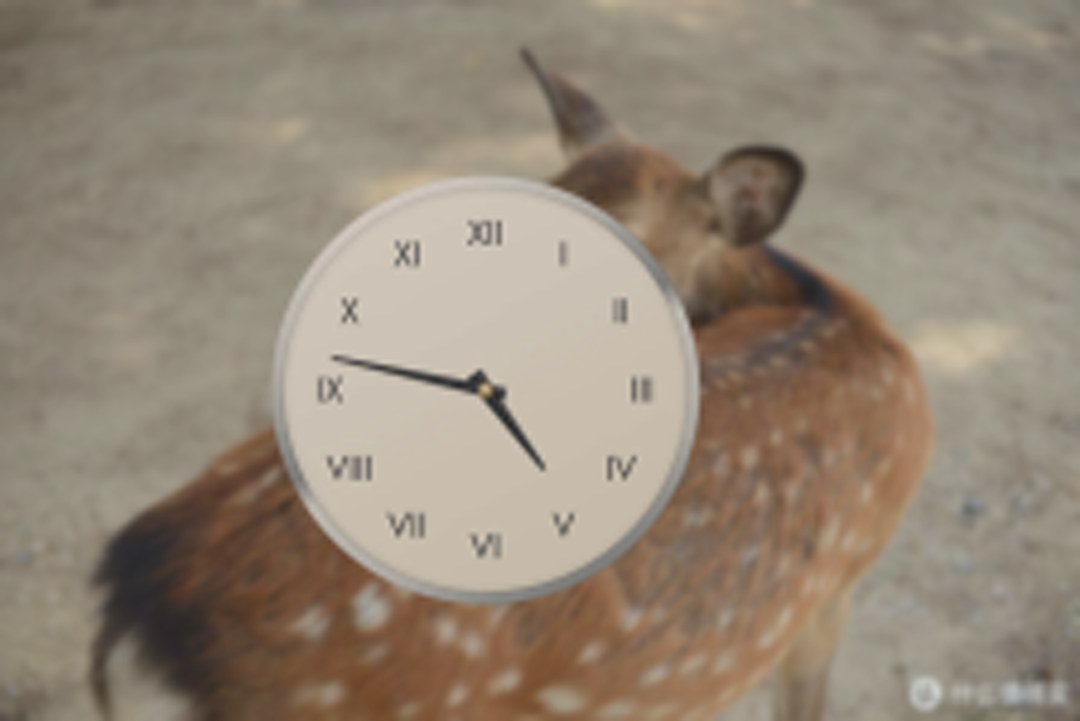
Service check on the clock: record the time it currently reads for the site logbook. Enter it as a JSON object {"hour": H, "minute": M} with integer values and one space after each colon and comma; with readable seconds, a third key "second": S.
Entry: {"hour": 4, "minute": 47}
